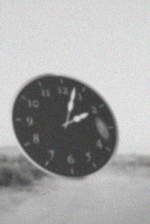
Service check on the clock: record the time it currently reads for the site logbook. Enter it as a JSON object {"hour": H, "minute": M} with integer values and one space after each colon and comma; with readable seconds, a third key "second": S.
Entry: {"hour": 2, "minute": 3}
